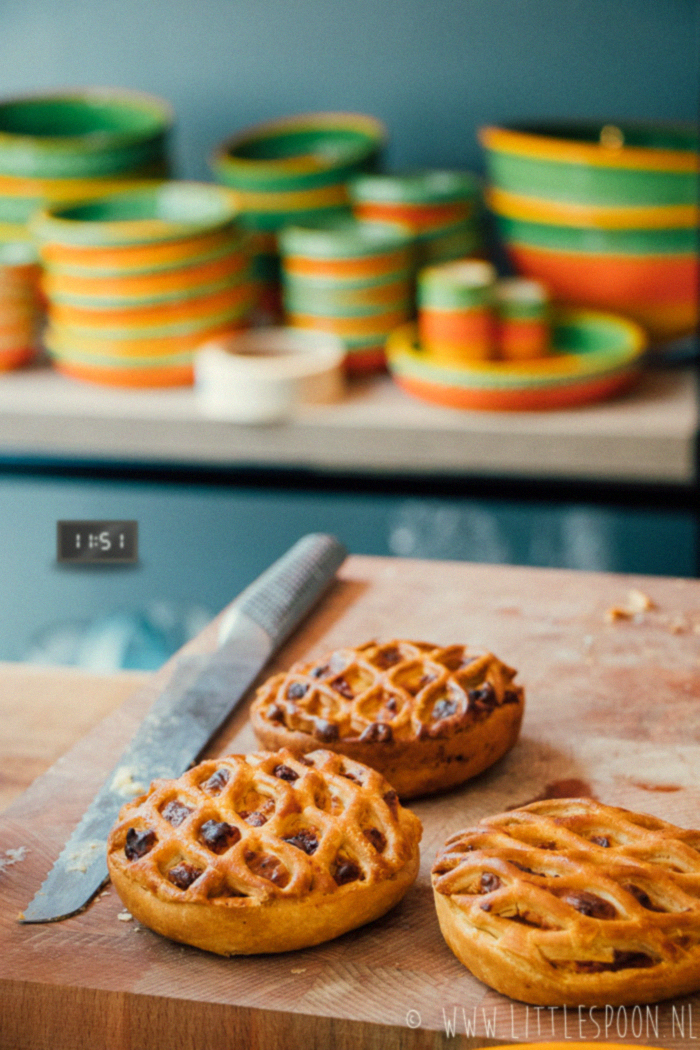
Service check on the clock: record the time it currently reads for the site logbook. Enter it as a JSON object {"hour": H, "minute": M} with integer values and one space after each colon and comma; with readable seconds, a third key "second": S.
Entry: {"hour": 11, "minute": 51}
